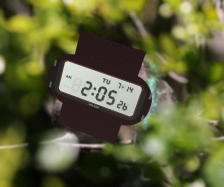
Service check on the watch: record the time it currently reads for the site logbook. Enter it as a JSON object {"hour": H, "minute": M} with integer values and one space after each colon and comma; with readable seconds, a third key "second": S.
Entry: {"hour": 2, "minute": 5, "second": 26}
